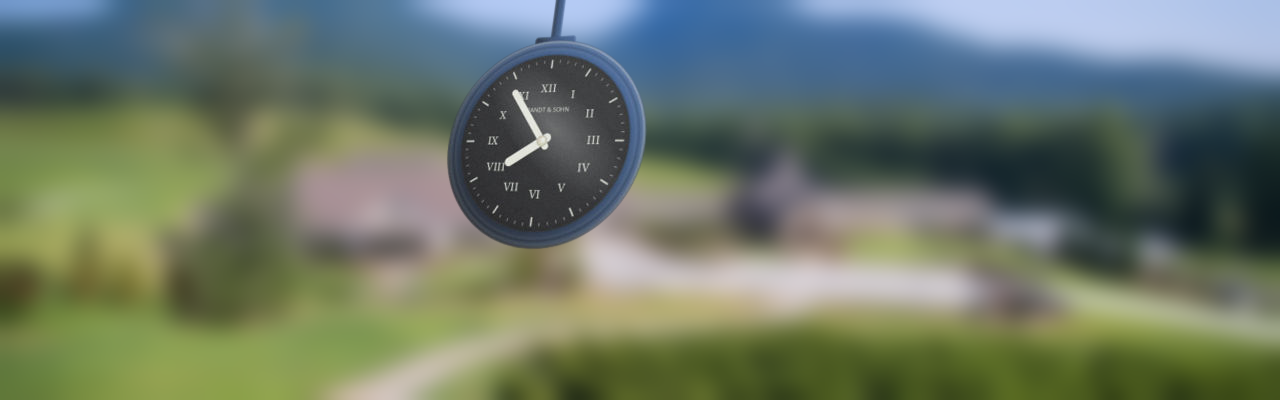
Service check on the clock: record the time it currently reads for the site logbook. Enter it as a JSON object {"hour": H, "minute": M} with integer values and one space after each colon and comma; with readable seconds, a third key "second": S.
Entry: {"hour": 7, "minute": 54}
